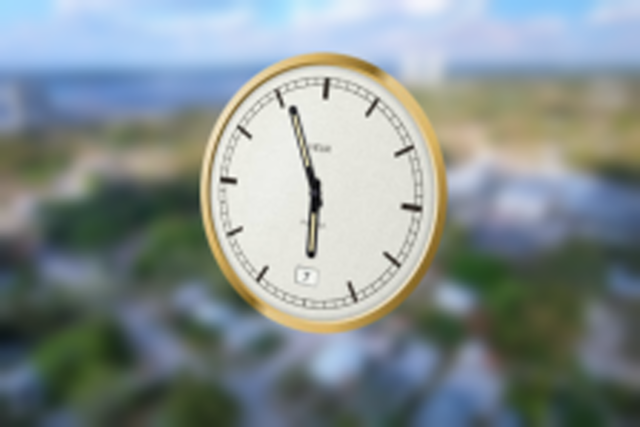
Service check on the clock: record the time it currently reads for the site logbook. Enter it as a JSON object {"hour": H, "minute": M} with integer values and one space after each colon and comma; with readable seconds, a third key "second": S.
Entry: {"hour": 5, "minute": 56}
